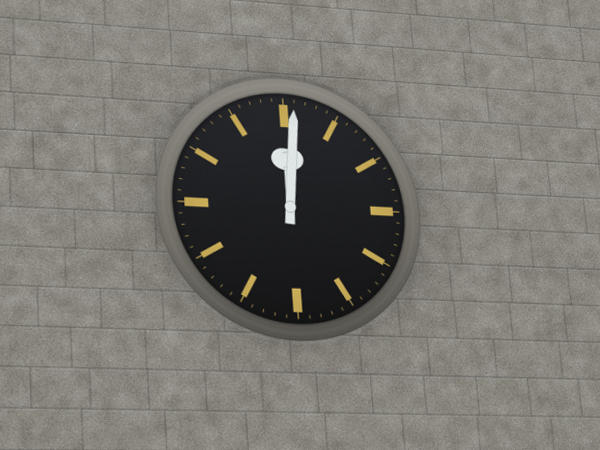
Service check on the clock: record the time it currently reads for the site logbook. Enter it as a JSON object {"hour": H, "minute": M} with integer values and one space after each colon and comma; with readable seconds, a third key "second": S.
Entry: {"hour": 12, "minute": 1}
